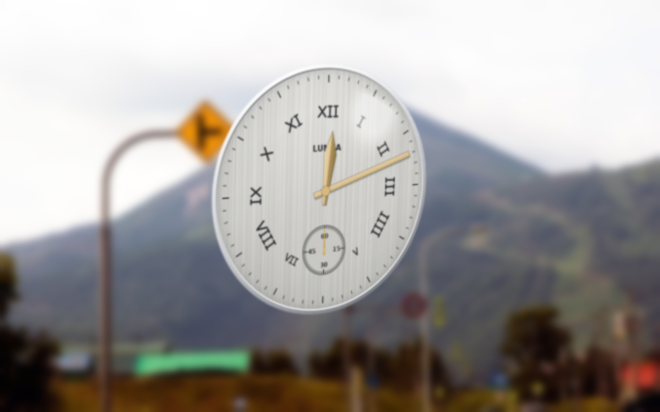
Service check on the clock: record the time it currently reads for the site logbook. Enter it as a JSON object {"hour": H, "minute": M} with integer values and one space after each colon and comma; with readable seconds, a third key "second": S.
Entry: {"hour": 12, "minute": 12}
